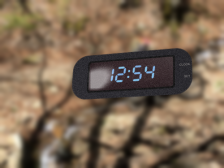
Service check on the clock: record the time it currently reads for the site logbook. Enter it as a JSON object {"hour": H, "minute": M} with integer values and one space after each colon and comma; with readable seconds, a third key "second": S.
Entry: {"hour": 12, "minute": 54}
